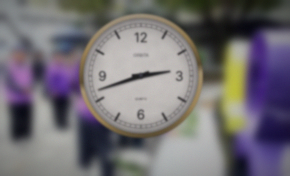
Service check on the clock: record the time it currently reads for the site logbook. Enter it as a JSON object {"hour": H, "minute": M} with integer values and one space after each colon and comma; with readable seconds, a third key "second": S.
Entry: {"hour": 2, "minute": 42}
